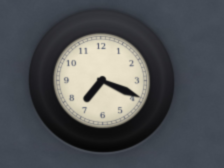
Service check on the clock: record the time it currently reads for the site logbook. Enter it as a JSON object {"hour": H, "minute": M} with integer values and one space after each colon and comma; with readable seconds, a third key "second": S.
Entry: {"hour": 7, "minute": 19}
